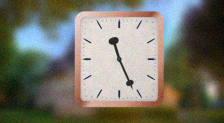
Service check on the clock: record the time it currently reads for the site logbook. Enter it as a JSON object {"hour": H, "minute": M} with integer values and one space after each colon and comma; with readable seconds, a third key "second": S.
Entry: {"hour": 11, "minute": 26}
